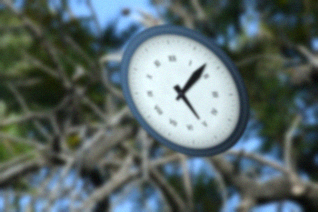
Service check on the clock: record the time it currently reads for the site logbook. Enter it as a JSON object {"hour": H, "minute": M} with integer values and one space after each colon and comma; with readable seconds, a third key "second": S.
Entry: {"hour": 5, "minute": 8}
